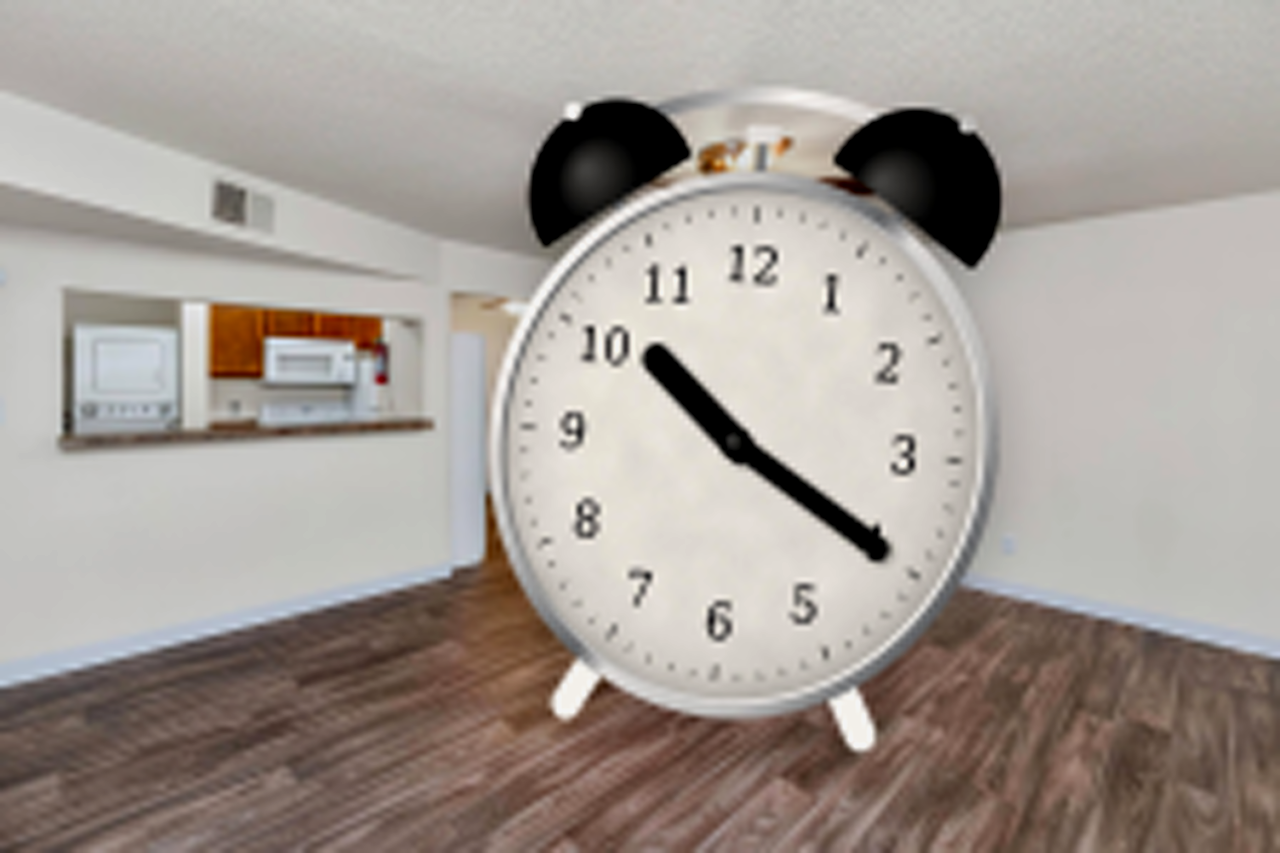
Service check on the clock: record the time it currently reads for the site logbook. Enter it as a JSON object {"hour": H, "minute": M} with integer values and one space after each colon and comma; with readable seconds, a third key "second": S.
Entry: {"hour": 10, "minute": 20}
